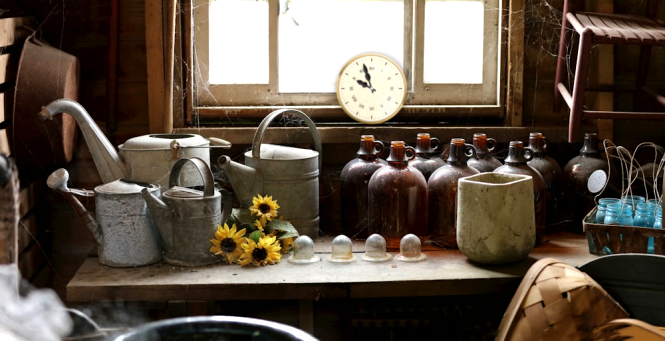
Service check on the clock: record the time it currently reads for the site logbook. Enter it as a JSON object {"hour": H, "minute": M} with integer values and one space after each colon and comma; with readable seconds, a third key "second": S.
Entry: {"hour": 9, "minute": 57}
